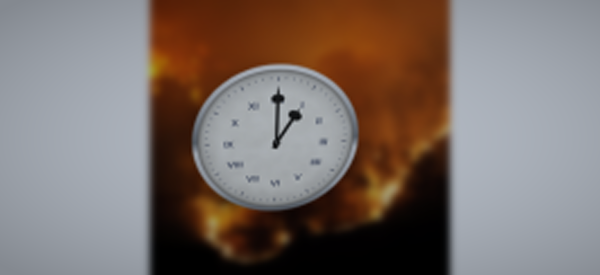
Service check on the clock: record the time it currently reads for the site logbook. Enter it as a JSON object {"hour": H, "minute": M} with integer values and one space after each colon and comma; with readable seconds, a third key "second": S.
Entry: {"hour": 1, "minute": 0}
